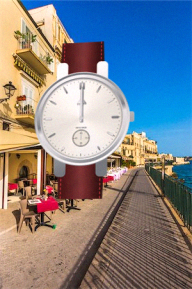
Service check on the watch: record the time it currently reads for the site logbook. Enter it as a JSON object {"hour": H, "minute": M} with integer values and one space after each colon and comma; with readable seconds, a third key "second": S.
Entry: {"hour": 12, "minute": 0}
